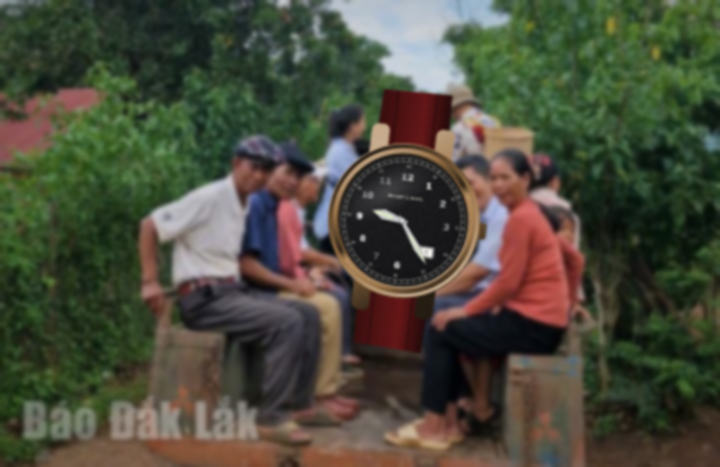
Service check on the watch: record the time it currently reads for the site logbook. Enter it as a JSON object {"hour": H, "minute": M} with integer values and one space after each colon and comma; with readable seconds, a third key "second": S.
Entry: {"hour": 9, "minute": 24}
